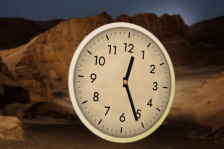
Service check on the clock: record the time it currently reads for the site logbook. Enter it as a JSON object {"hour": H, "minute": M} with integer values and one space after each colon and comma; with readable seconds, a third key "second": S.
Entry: {"hour": 12, "minute": 26}
